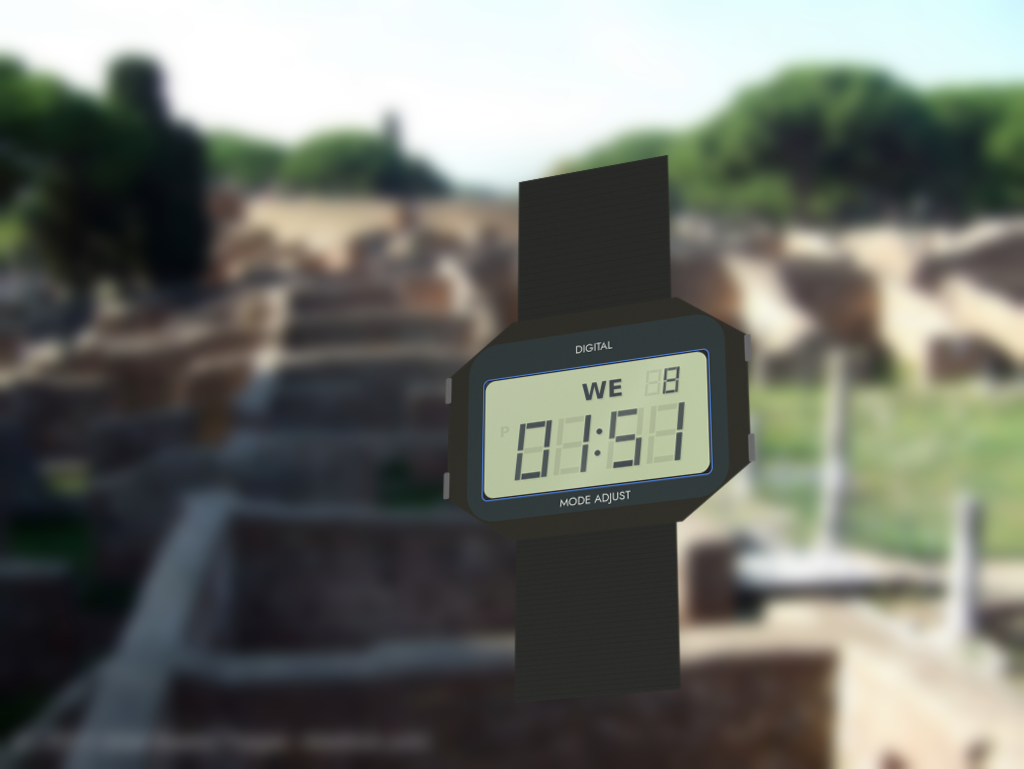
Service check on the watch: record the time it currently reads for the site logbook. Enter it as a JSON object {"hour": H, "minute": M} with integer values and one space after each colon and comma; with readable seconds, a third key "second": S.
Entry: {"hour": 1, "minute": 51}
